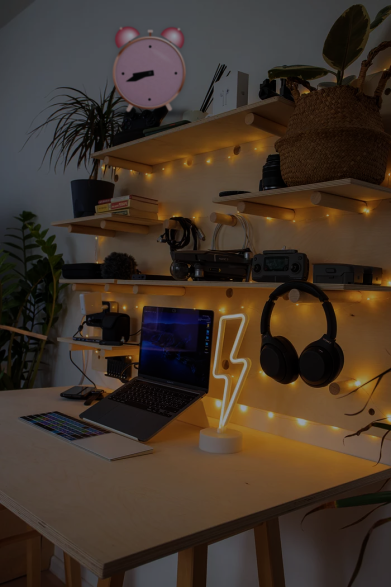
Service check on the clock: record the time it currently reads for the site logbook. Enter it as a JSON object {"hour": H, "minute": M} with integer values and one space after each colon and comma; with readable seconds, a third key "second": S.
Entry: {"hour": 8, "minute": 42}
